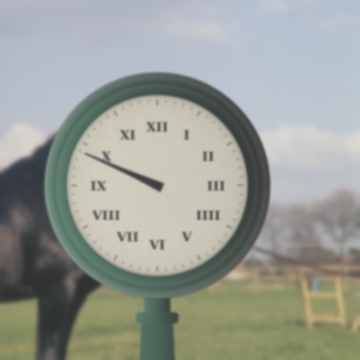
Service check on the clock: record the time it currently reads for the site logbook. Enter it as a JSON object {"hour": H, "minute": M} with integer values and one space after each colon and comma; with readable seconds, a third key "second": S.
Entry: {"hour": 9, "minute": 49}
